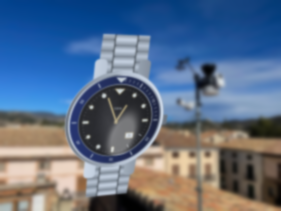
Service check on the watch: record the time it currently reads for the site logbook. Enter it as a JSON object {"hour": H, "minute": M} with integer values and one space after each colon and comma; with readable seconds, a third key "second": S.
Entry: {"hour": 12, "minute": 56}
